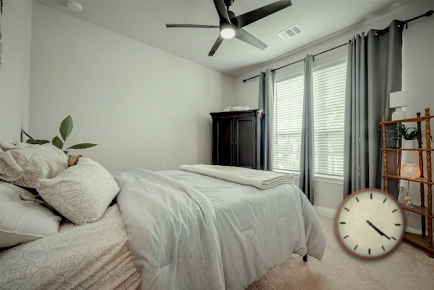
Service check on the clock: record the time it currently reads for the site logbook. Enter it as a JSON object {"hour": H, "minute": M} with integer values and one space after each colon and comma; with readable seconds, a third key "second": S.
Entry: {"hour": 4, "minute": 21}
